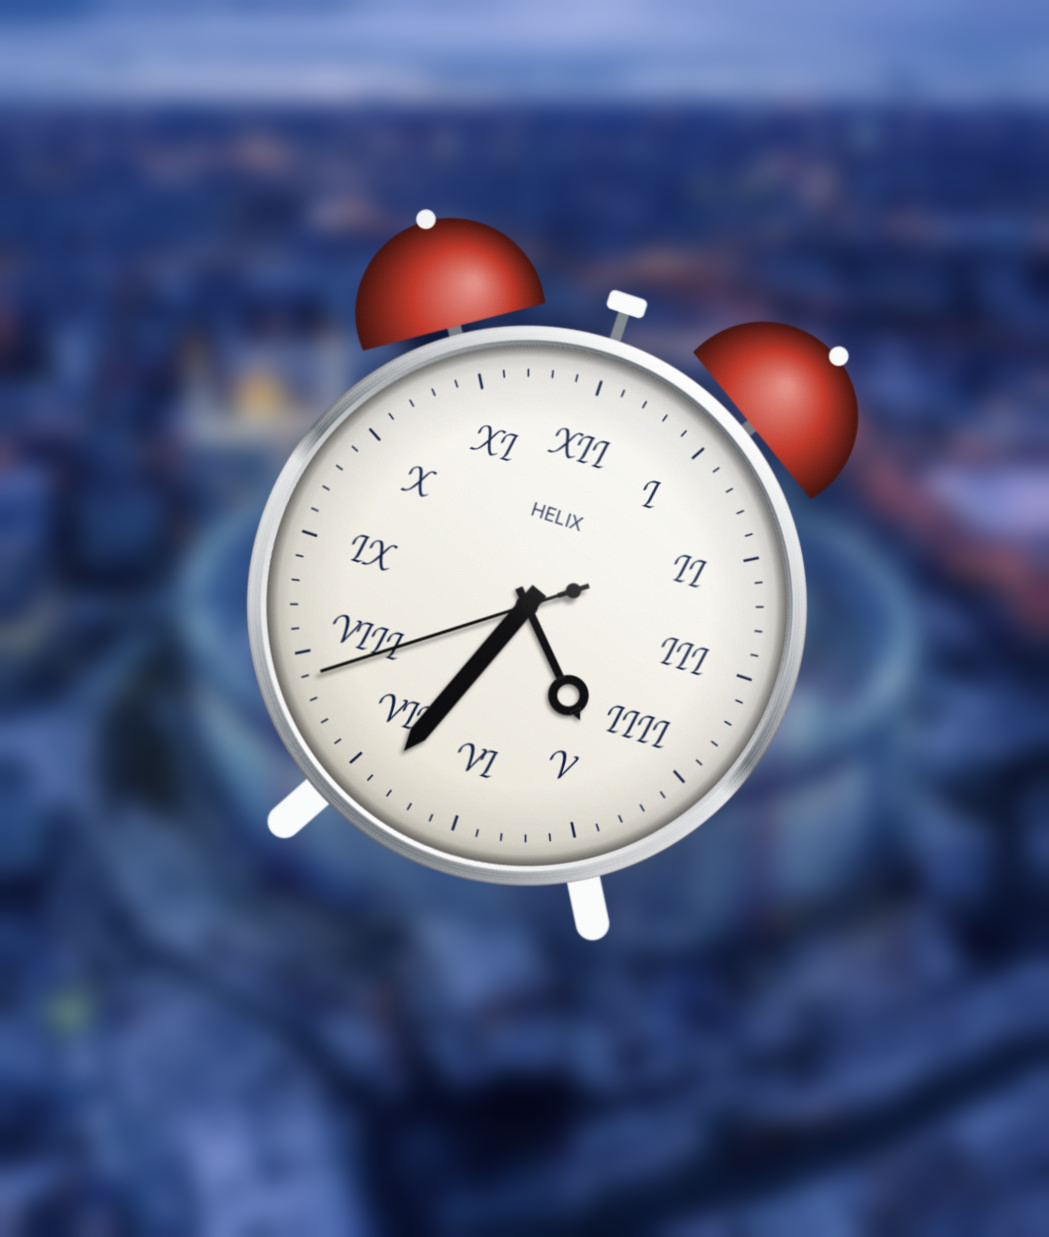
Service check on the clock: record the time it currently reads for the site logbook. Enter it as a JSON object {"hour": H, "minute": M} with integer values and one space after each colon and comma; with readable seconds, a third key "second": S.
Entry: {"hour": 4, "minute": 33, "second": 39}
